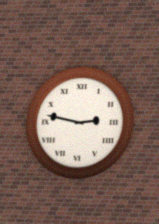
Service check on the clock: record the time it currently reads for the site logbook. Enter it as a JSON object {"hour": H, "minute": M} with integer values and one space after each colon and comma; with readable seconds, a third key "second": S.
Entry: {"hour": 2, "minute": 47}
